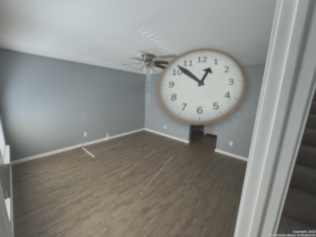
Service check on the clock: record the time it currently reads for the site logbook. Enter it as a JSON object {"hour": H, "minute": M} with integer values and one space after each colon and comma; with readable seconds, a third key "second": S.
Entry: {"hour": 12, "minute": 52}
